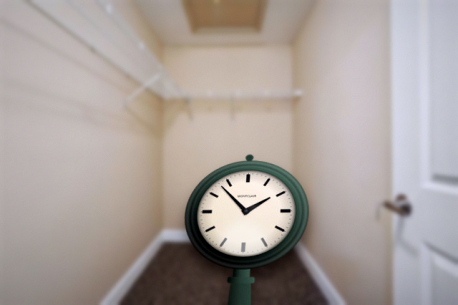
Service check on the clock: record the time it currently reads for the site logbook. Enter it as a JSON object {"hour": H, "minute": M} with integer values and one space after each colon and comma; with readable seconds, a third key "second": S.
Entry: {"hour": 1, "minute": 53}
